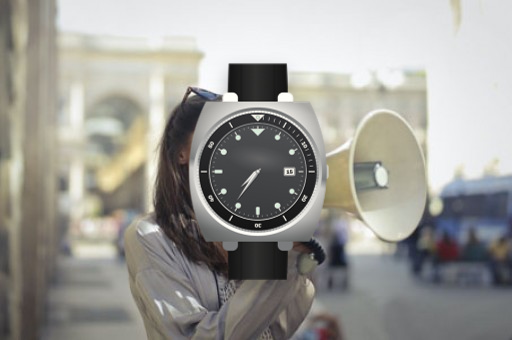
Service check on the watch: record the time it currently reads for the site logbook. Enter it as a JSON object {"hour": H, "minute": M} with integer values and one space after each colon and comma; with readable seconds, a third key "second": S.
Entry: {"hour": 7, "minute": 36}
